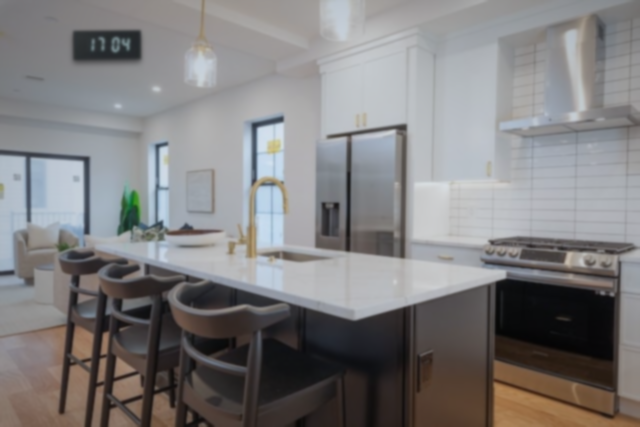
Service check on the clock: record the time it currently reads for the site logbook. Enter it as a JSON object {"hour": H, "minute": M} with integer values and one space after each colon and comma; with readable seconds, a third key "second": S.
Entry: {"hour": 17, "minute": 4}
